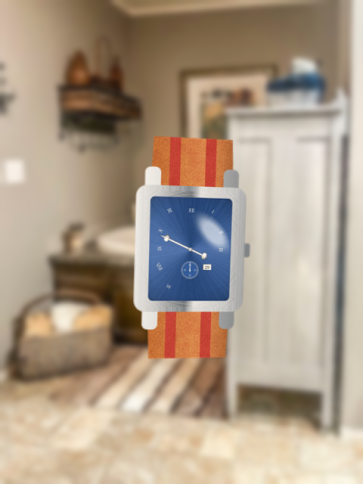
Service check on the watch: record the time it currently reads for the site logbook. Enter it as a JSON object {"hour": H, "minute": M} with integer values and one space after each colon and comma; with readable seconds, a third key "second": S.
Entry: {"hour": 3, "minute": 49}
